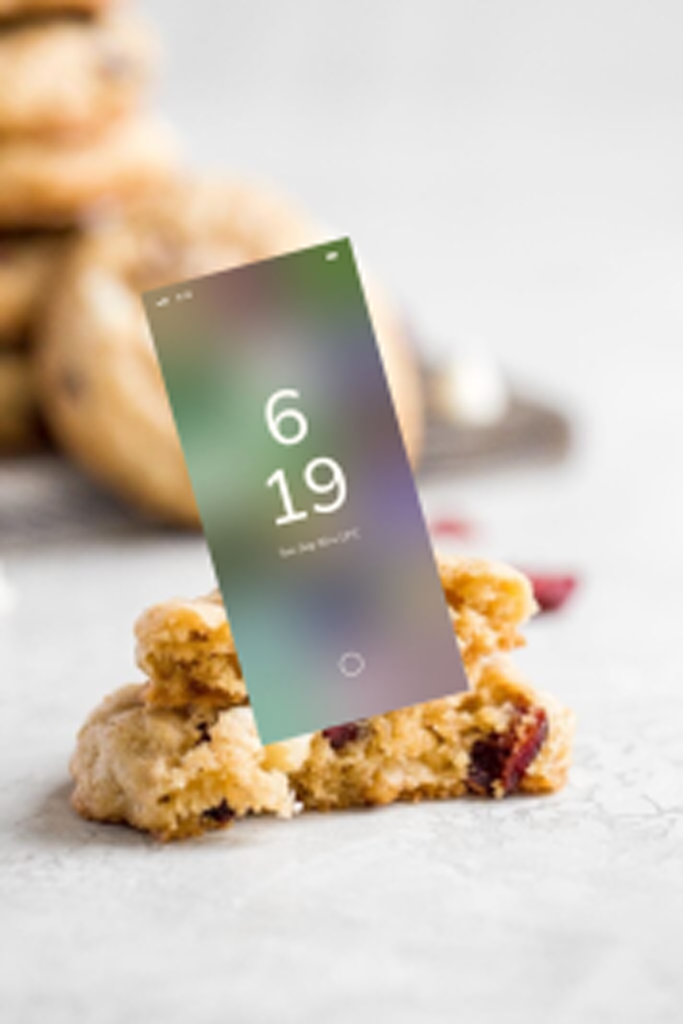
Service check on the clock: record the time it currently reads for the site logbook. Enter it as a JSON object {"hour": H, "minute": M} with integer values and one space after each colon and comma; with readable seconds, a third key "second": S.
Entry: {"hour": 6, "minute": 19}
